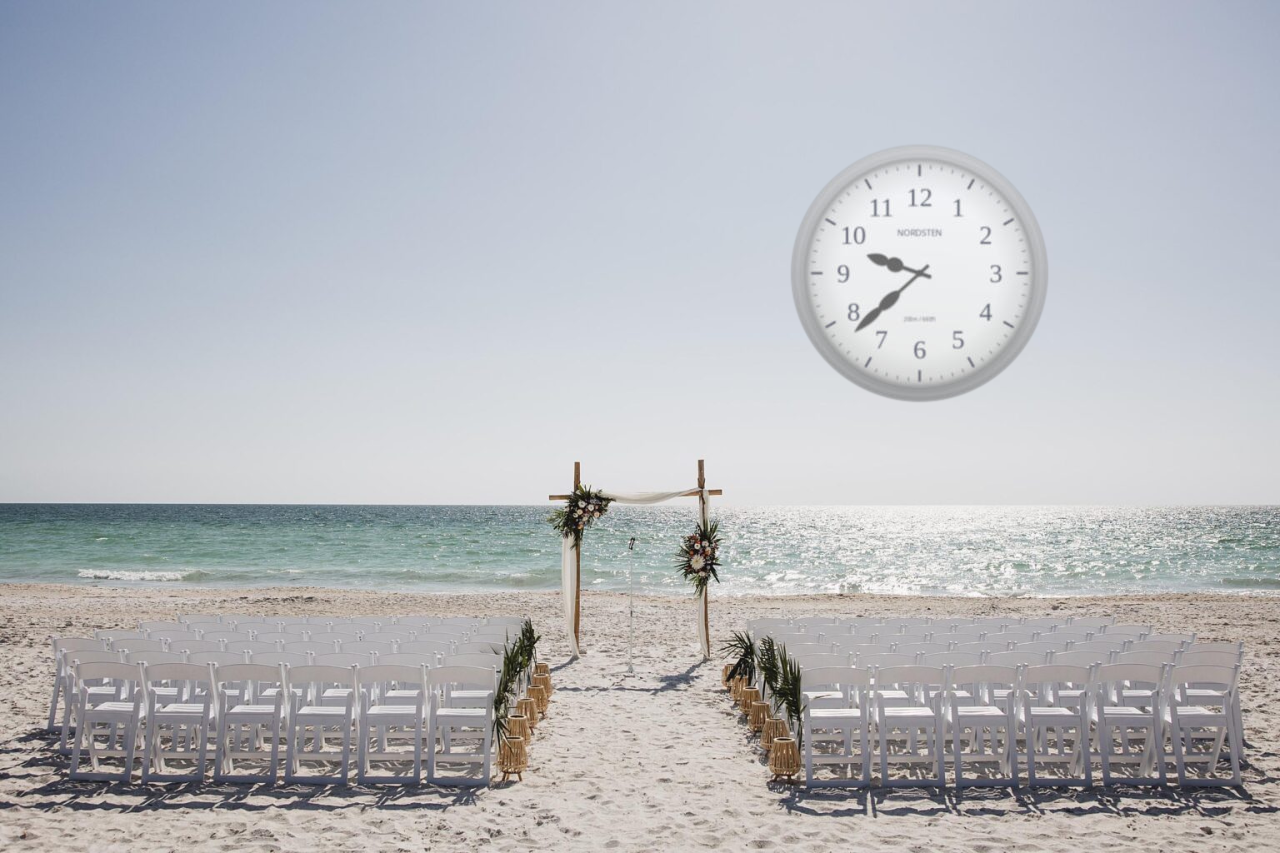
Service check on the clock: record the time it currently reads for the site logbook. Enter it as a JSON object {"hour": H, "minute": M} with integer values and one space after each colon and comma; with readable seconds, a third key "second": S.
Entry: {"hour": 9, "minute": 38}
